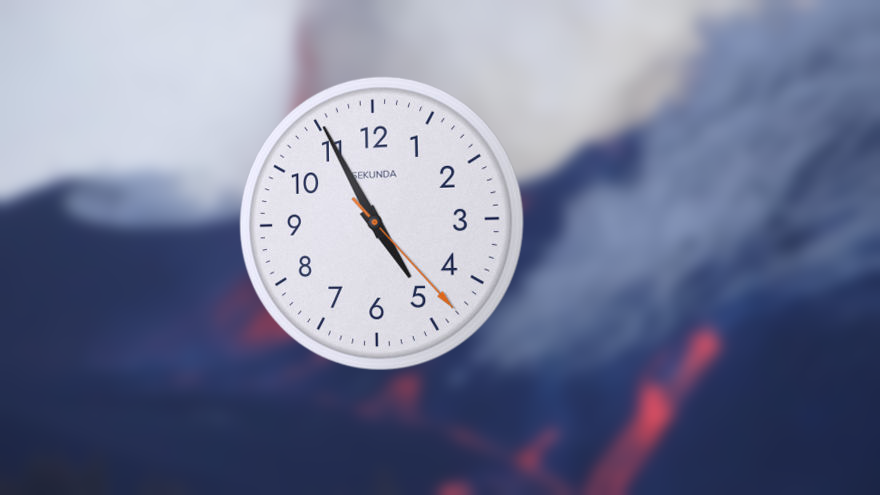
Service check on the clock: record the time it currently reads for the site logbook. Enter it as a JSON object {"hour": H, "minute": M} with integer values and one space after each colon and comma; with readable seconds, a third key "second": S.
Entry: {"hour": 4, "minute": 55, "second": 23}
